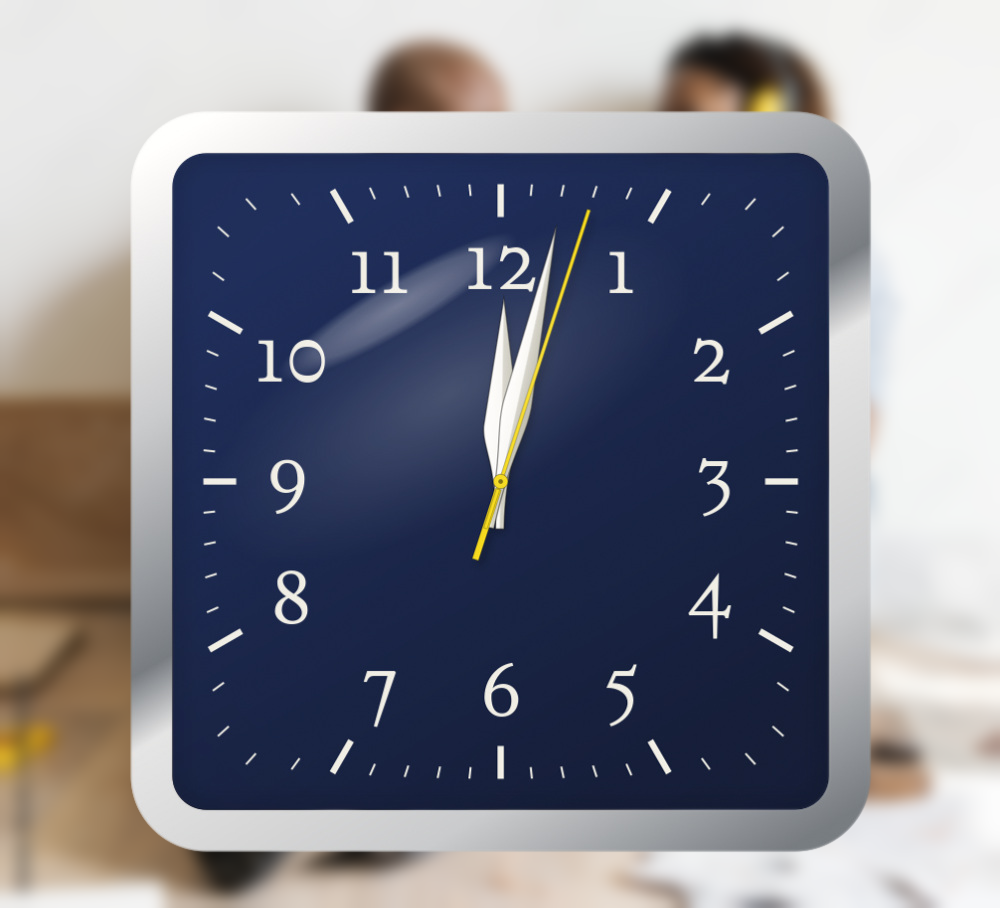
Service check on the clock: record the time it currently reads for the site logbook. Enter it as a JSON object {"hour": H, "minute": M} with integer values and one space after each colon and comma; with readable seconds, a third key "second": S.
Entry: {"hour": 12, "minute": 2, "second": 3}
